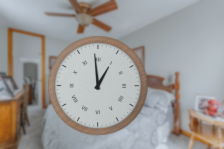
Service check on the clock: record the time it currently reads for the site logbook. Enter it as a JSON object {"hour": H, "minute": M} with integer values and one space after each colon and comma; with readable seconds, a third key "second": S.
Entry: {"hour": 12, "minute": 59}
